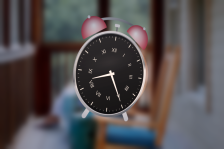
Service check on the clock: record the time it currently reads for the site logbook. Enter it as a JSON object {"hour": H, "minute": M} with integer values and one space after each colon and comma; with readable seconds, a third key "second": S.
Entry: {"hour": 8, "minute": 25}
